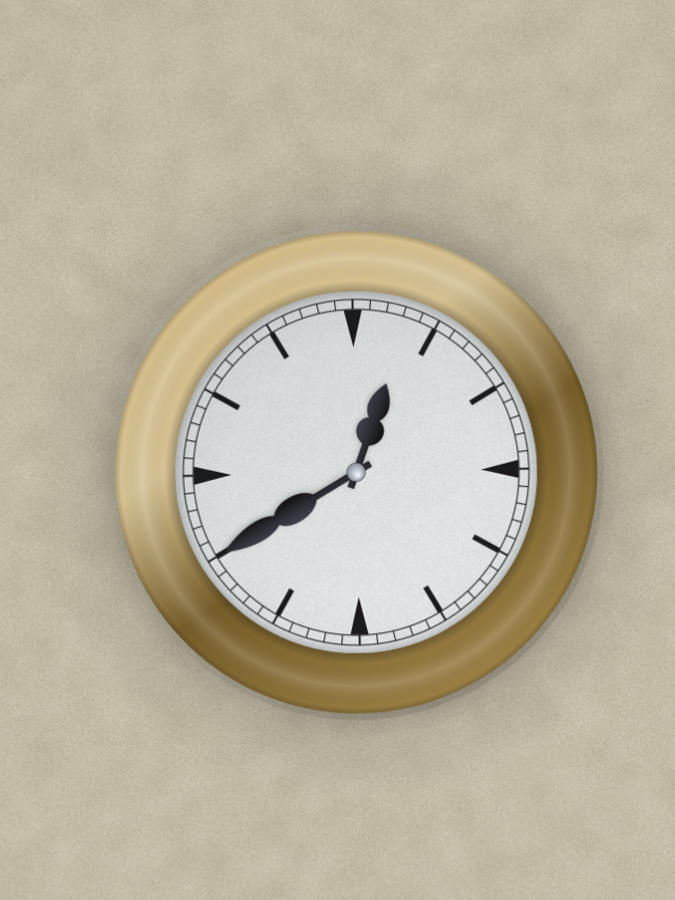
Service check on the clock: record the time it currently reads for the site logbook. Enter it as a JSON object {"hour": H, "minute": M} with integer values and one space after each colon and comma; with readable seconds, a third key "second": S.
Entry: {"hour": 12, "minute": 40}
